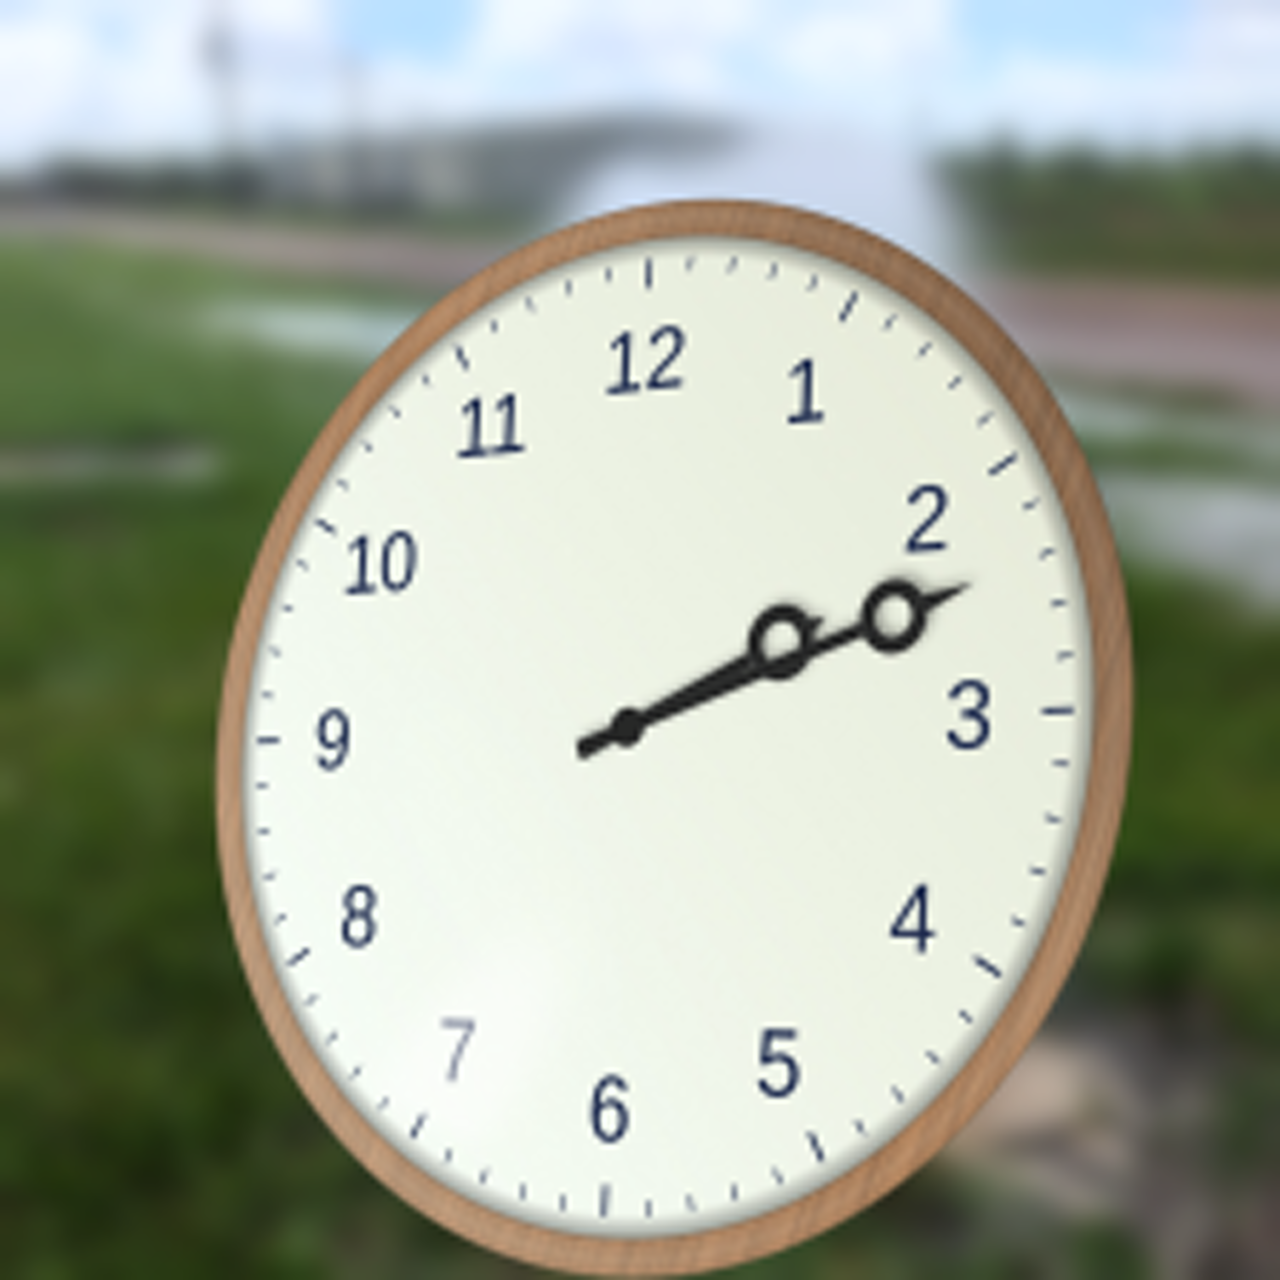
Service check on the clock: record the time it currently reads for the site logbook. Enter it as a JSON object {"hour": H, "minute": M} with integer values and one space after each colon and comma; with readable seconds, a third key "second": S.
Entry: {"hour": 2, "minute": 12}
